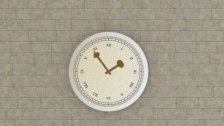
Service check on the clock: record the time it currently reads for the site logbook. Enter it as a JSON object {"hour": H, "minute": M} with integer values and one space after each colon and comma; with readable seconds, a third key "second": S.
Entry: {"hour": 1, "minute": 54}
